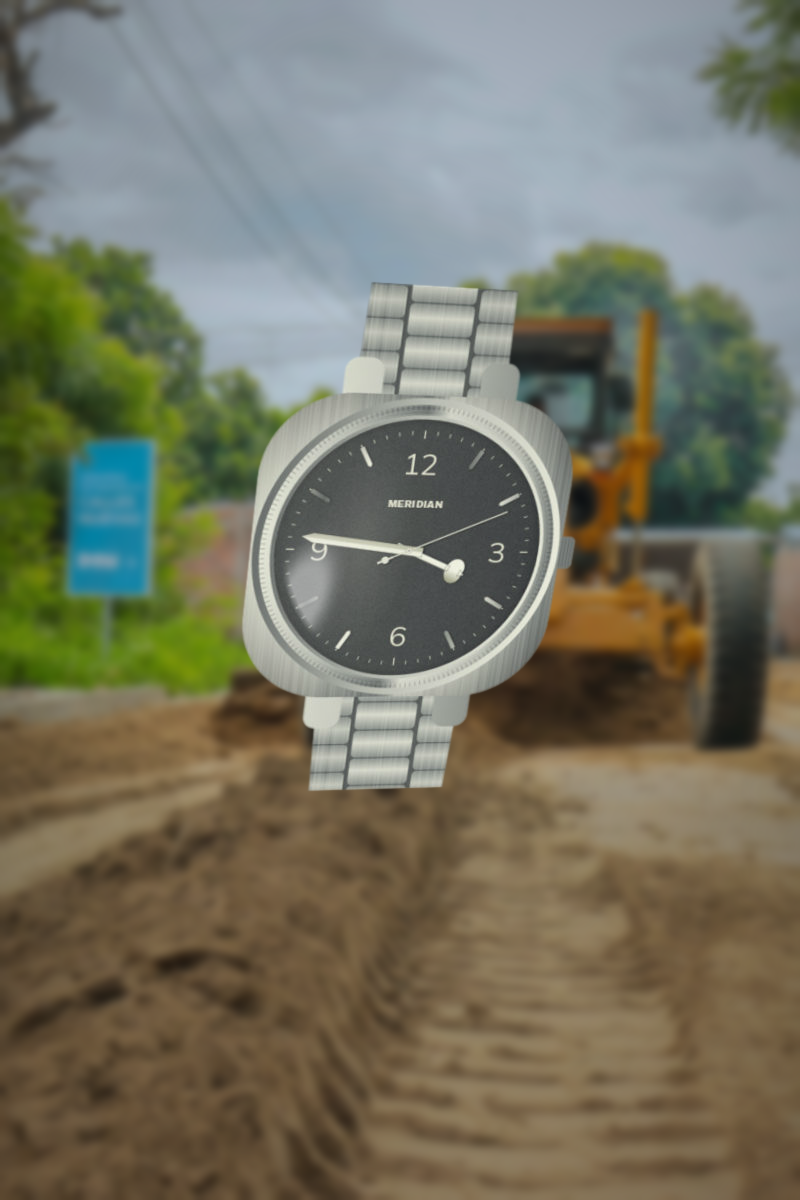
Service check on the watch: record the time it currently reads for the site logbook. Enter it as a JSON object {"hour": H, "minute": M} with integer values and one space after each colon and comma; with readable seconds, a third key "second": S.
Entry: {"hour": 3, "minute": 46, "second": 11}
